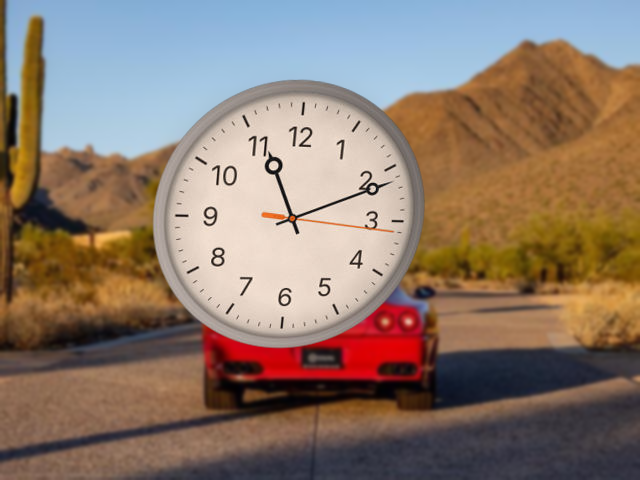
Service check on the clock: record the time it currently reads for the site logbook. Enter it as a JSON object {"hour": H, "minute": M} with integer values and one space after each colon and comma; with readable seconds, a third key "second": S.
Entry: {"hour": 11, "minute": 11, "second": 16}
